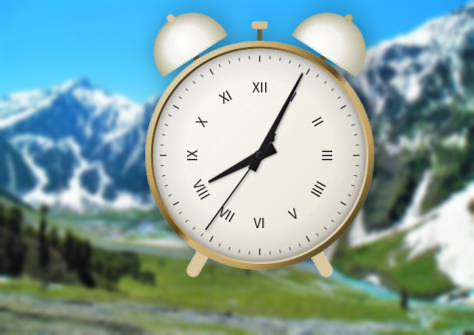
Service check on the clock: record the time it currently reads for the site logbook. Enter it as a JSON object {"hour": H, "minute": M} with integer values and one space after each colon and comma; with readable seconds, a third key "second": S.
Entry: {"hour": 8, "minute": 4, "second": 36}
